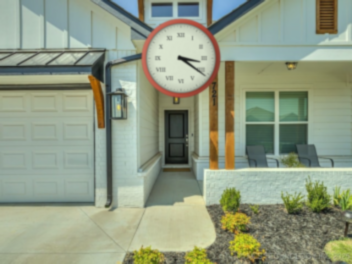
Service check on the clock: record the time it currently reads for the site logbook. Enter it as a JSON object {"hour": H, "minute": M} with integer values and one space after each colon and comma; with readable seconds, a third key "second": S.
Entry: {"hour": 3, "minute": 21}
